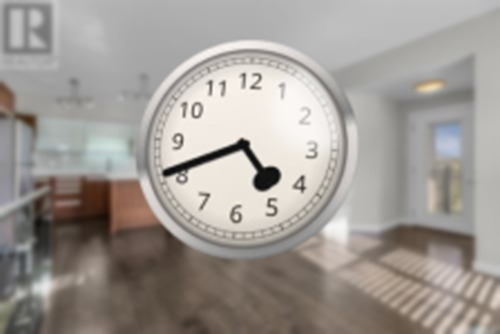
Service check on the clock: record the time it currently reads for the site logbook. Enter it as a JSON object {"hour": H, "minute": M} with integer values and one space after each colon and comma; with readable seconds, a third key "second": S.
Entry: {"hour": 4, "minute": 41}
